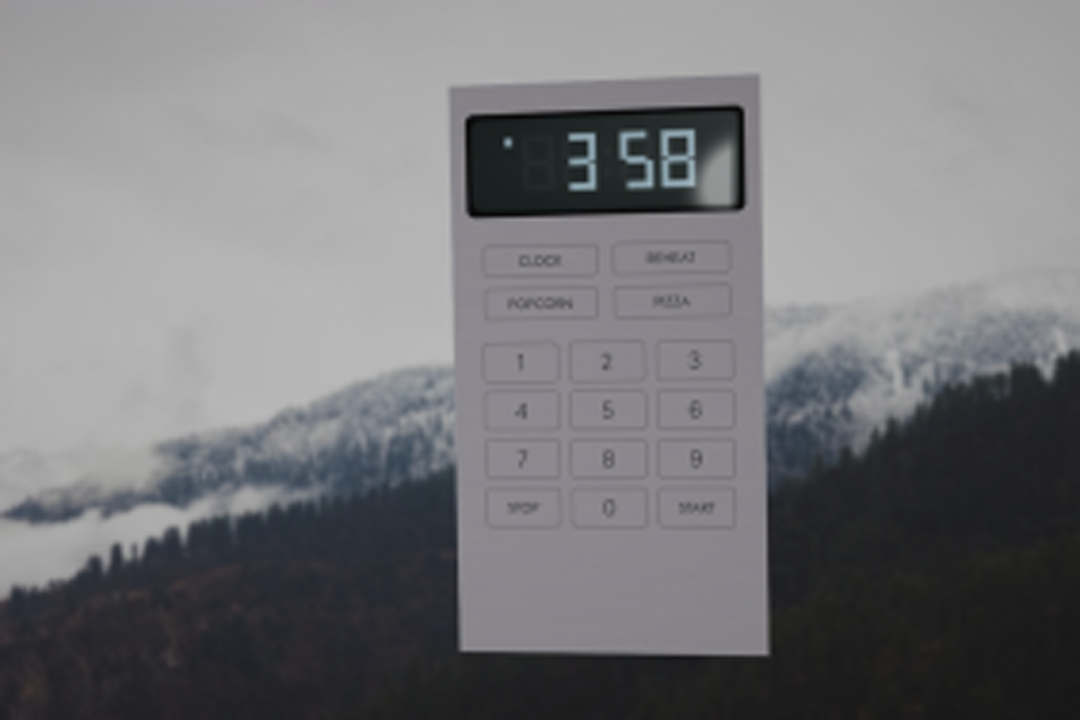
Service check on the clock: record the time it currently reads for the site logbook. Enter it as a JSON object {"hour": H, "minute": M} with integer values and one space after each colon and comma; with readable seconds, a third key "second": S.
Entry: {"hour": 3, "minute": 58}
